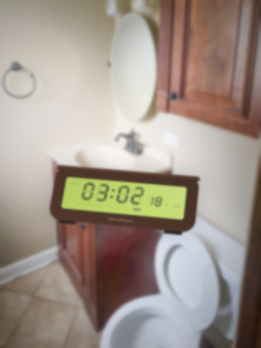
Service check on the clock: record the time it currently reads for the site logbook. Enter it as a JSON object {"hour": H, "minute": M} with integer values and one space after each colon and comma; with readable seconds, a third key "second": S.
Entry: {"hour": 3, "minute": 2}
